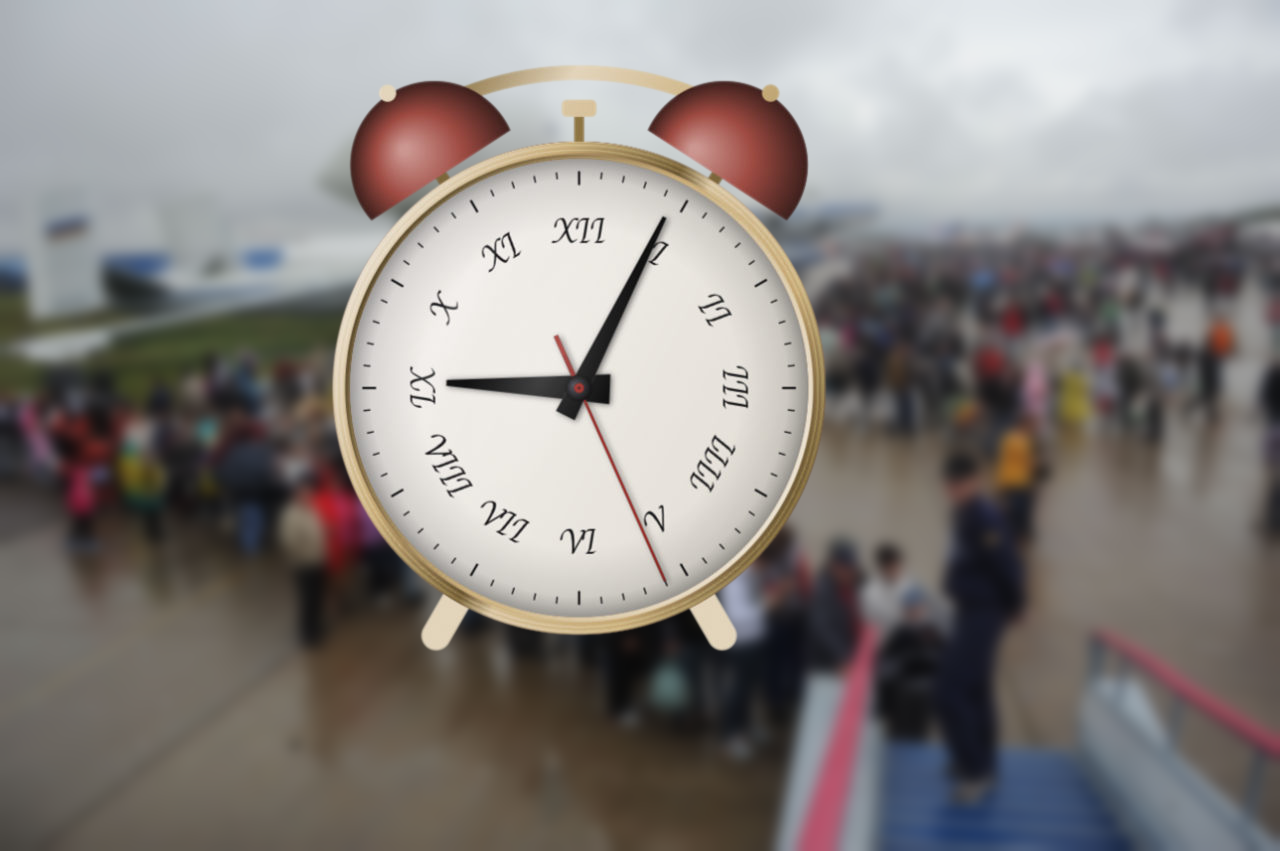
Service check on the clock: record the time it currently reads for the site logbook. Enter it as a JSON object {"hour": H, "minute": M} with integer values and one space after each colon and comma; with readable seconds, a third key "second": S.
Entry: {"hour": 9, "minute": 4, "second": 26}
